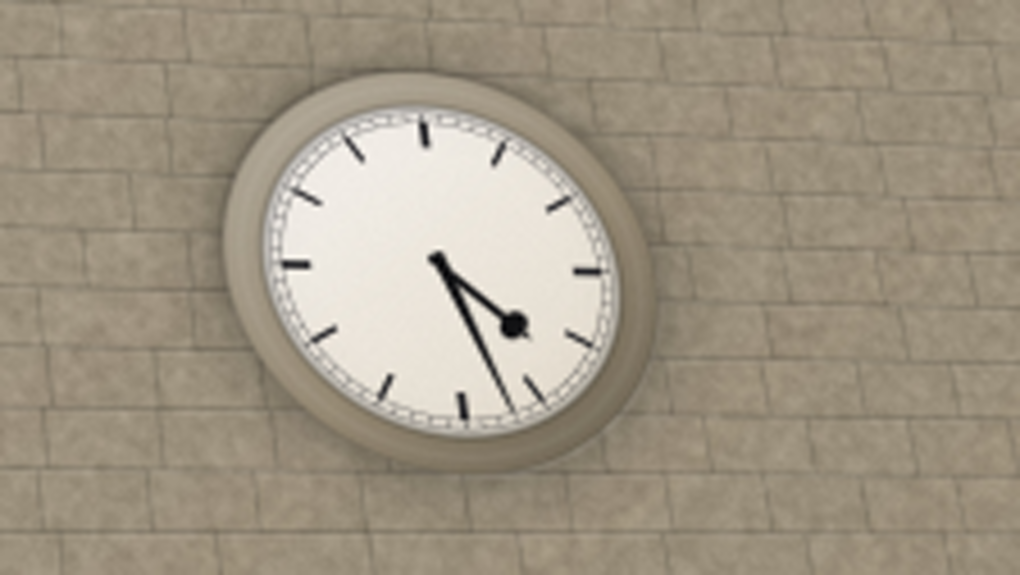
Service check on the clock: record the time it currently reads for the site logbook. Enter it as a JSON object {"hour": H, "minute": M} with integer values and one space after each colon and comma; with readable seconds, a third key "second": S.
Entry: {"hour": 4, "minute": 27}
